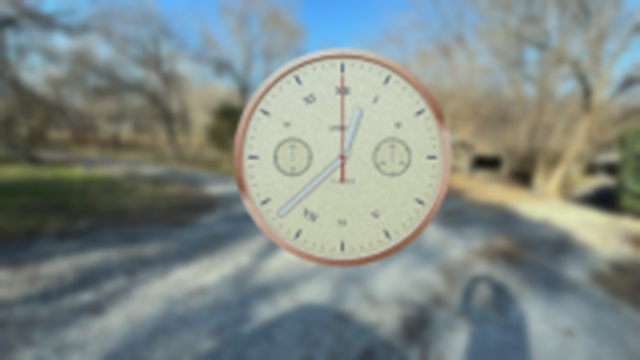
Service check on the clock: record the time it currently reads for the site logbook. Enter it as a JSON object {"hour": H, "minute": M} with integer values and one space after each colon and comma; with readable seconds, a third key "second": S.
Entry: {"hour": 12, "minute": 38}
